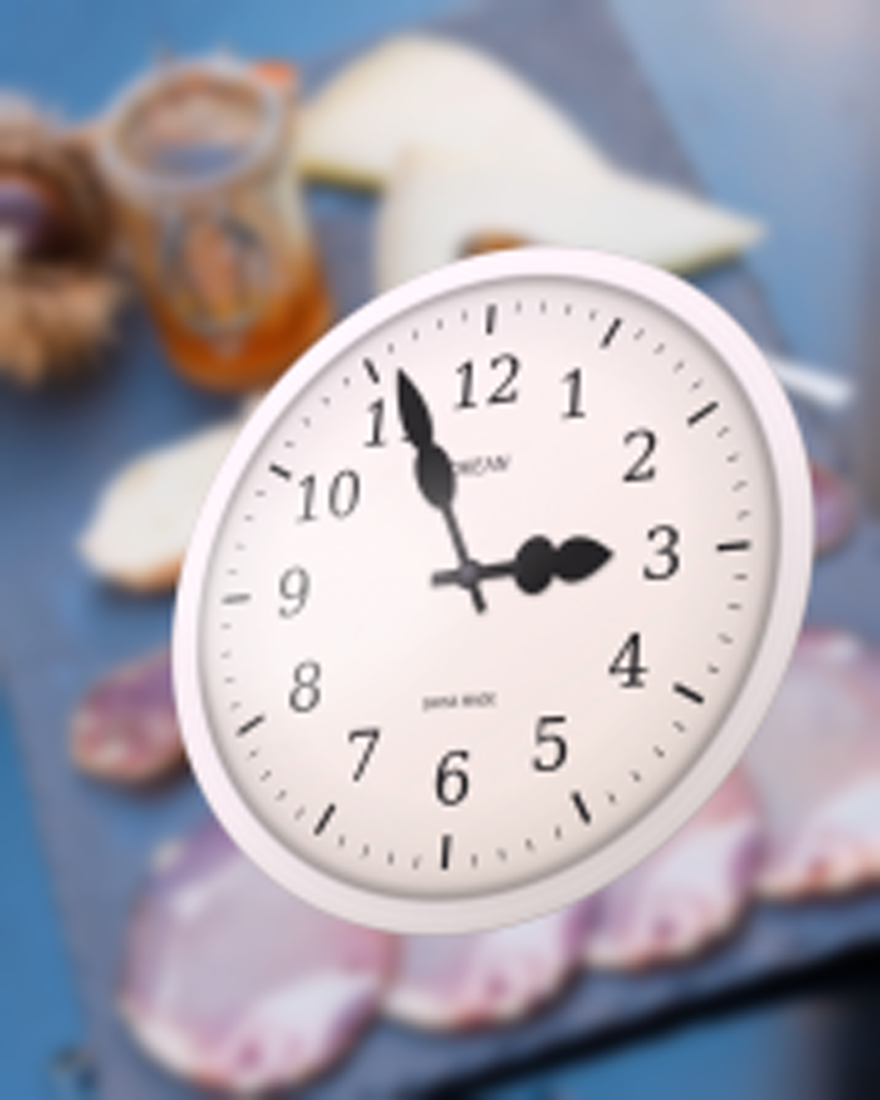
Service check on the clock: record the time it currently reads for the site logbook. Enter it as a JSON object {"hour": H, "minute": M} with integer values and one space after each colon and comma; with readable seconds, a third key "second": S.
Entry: {"hour": 2, "minute": 56}
